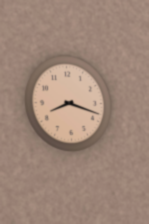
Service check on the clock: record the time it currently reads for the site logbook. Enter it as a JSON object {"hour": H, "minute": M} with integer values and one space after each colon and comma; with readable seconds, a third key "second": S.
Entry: {"hour": 8, "minute": 18}
